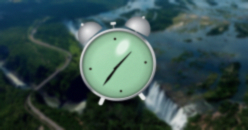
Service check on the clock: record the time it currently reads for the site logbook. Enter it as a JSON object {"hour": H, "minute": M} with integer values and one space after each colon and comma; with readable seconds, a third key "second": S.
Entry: {"hour": 1, "minute": 37}
